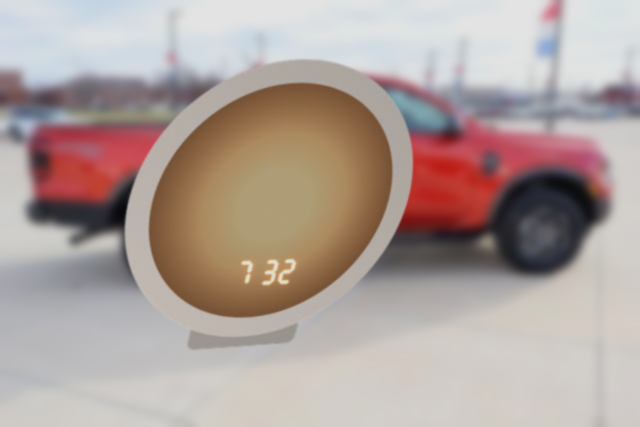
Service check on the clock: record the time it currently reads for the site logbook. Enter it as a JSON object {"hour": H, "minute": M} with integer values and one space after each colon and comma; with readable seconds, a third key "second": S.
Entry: {"hour": 7, "minute": 32}
